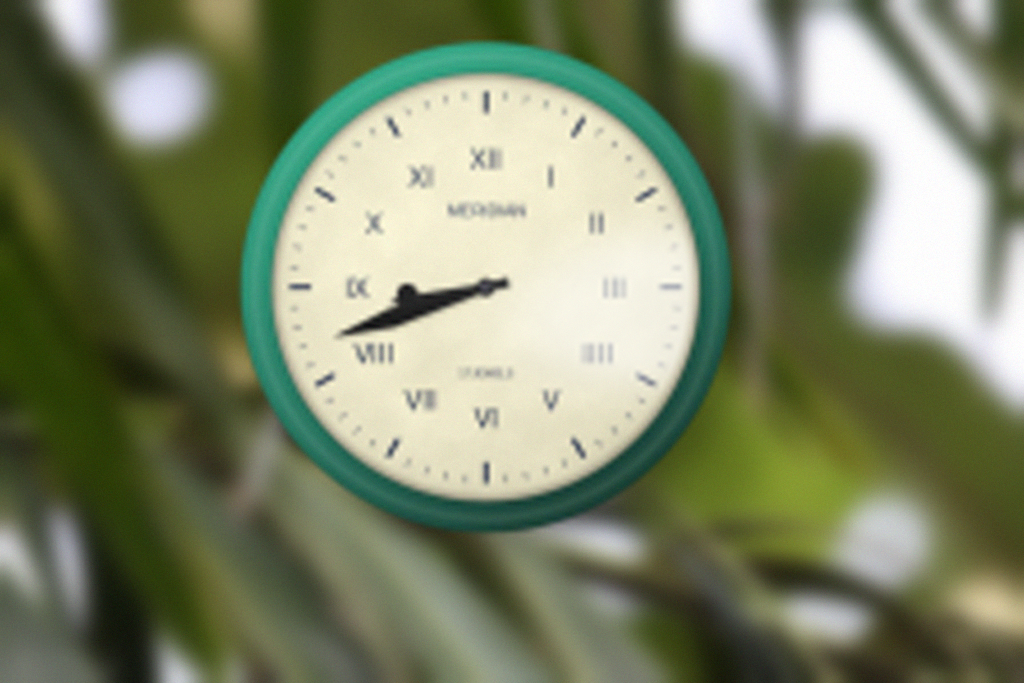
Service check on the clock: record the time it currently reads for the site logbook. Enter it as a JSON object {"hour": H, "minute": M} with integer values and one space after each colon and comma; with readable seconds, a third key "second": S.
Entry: {"hour": 8, "minute": 42}
